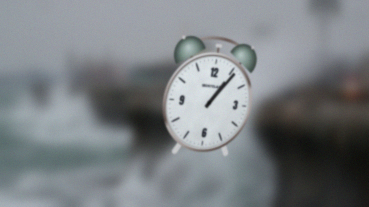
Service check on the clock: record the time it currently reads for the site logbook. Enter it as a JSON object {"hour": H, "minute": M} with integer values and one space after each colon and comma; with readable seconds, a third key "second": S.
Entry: {"hour": 1, "minute": 6}
